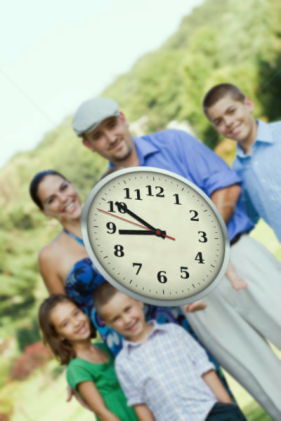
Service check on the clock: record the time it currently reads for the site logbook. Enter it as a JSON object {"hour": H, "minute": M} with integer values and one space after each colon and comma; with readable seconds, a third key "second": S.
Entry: {"hour": 8, "minute": 50, "second": 48}
